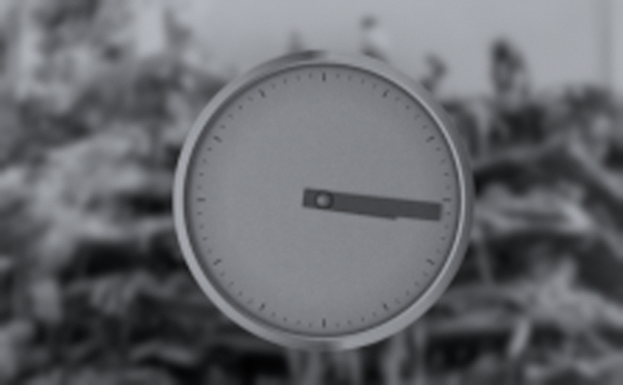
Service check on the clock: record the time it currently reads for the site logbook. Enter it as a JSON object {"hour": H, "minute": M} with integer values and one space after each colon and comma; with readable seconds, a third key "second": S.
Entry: {"hour": 3, "minute": 16}
